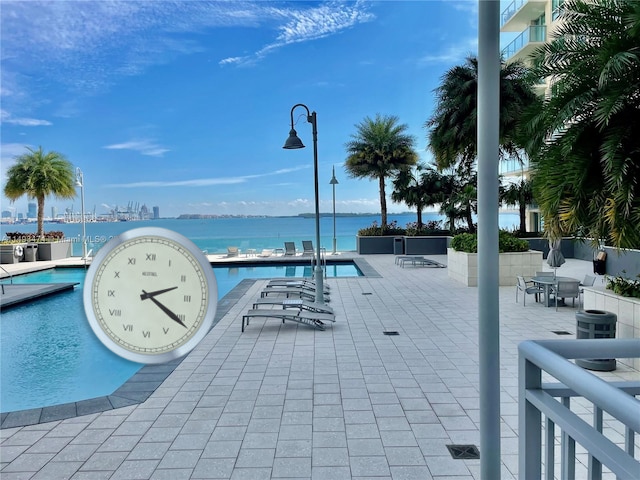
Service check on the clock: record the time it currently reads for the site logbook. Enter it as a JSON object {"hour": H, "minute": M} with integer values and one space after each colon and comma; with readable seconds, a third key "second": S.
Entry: {"hour": 2, "minute": 21}
